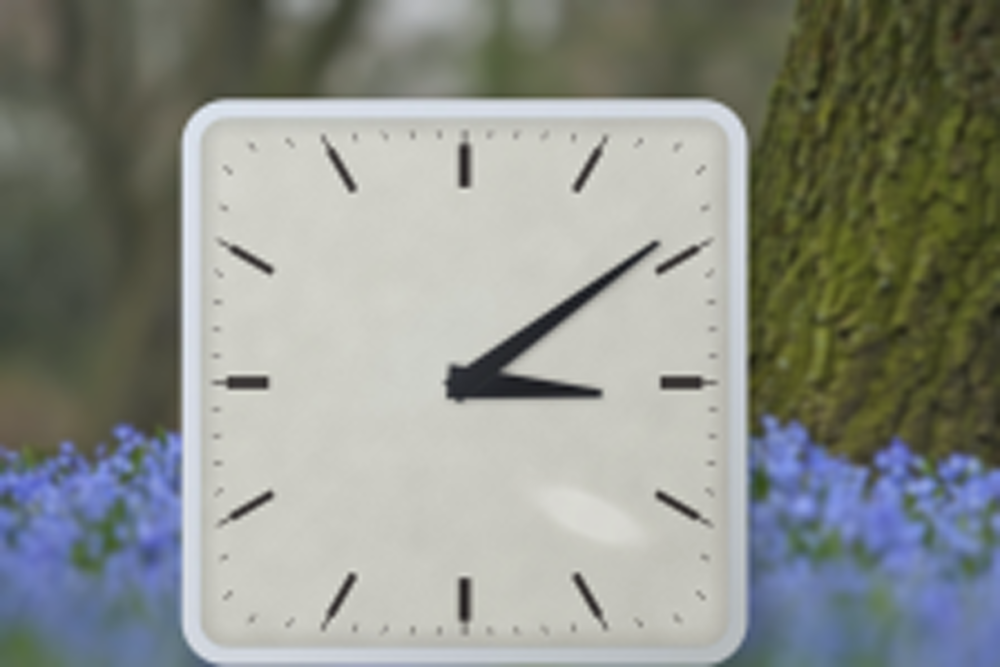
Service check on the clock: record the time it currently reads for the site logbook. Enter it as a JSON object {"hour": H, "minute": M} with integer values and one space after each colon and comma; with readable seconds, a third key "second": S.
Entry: {"hour": 3, "minute": 9}
